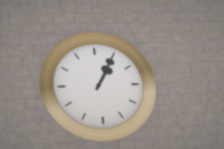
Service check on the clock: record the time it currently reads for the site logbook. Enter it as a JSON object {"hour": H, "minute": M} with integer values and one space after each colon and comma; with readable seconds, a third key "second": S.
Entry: {"hour": 1, "minute": 5}
